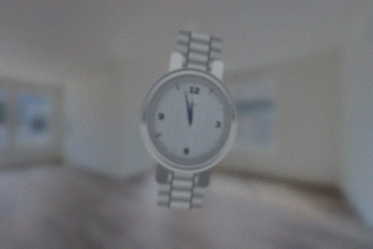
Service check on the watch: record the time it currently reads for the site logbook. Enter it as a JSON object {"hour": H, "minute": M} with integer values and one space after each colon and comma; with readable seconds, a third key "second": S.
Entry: {"hour": 11, "minute": 57}
